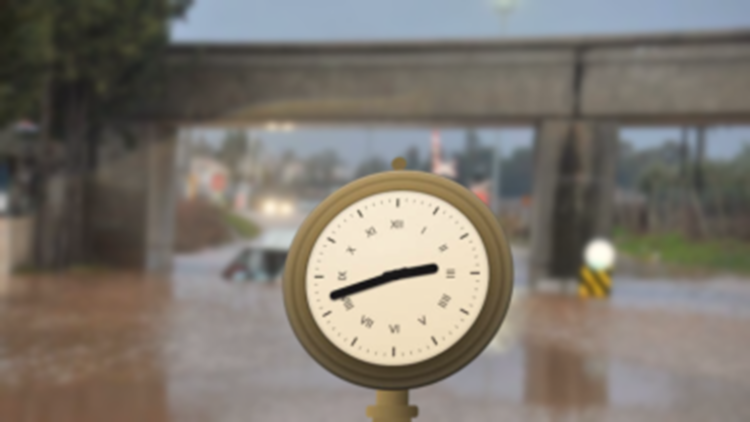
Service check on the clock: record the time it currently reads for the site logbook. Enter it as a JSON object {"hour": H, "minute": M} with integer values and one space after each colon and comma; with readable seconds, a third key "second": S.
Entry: {"hour": 2, "minute": 42}
